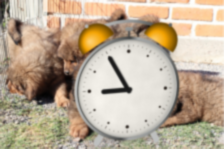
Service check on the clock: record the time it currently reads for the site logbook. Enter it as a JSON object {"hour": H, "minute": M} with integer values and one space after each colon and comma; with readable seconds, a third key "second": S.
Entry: {"hour": 8, "minute": 55}
